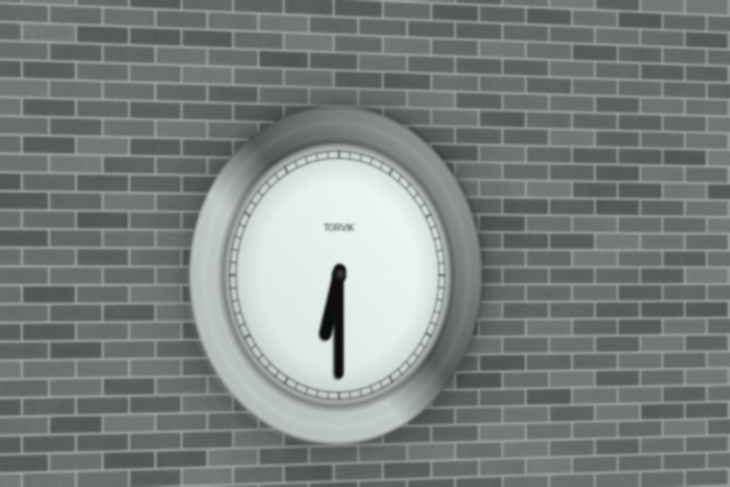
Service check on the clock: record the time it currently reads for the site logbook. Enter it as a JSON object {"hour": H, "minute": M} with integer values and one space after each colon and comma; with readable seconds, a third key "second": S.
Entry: {"hour": 6, "minute": 30}
